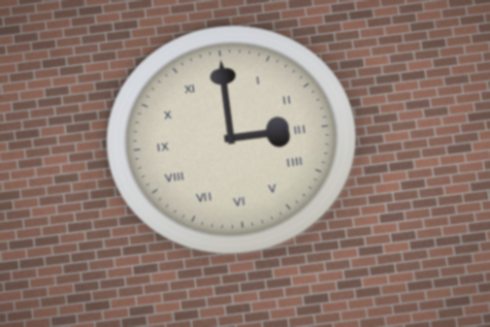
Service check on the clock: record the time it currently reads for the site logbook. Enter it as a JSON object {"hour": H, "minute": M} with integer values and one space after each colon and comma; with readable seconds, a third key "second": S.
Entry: {"hour": 3, "minute": 0}
